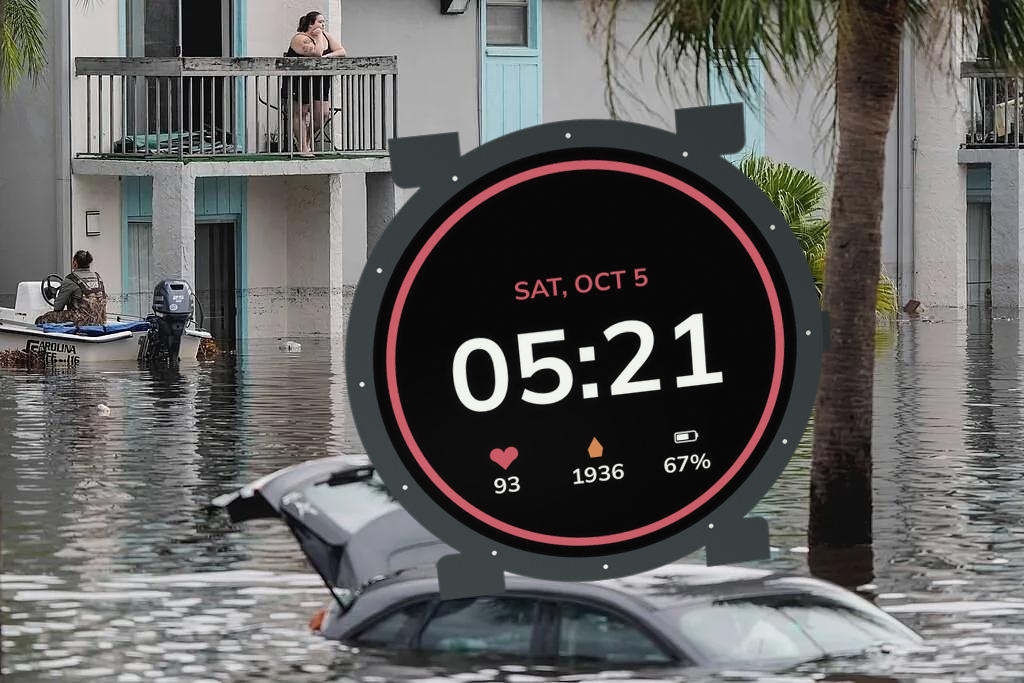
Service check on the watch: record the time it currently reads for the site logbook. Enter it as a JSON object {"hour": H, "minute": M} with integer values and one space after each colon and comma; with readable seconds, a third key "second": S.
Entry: {"hour": 5, "minute": 21}
